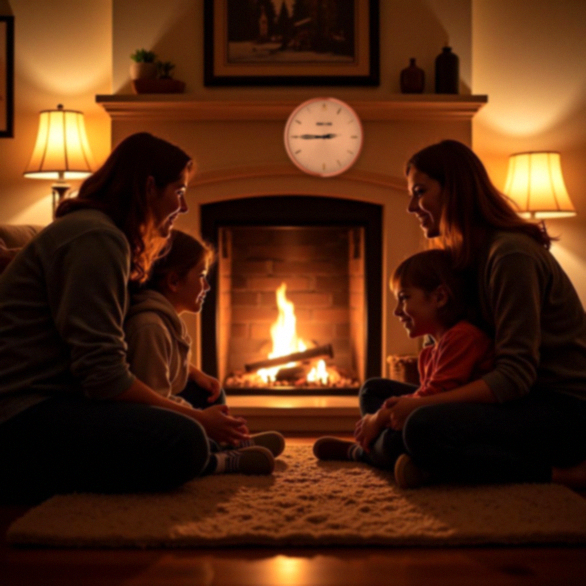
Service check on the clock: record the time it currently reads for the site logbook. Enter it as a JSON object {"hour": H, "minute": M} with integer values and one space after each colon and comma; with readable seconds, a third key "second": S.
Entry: {"hour": 2, "minute": 45}
